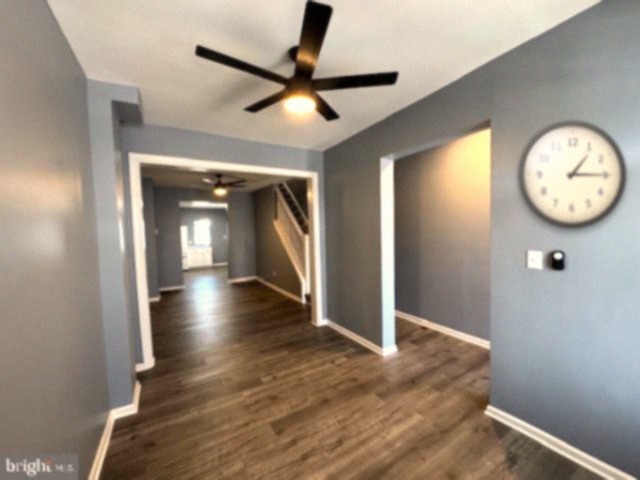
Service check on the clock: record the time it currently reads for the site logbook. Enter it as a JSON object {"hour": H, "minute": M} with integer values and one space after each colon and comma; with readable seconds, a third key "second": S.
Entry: {"hour": 1, "minute": 15}
